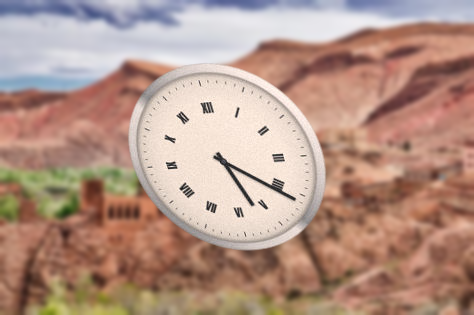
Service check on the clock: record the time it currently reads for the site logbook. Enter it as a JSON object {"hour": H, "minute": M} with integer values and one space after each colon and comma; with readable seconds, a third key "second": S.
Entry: {"hour": 5, "minute": 21}
